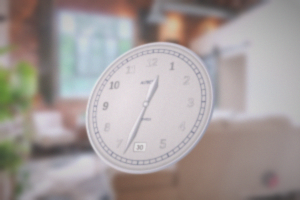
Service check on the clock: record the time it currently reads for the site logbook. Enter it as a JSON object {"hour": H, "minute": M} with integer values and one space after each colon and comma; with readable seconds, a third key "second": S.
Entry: {"hour": 12, "minute": 33}
